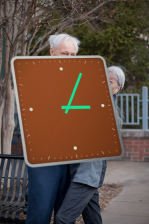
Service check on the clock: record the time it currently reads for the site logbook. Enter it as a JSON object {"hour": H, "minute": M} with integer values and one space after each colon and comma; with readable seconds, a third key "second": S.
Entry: {"hour": 3, "minute": 5}
